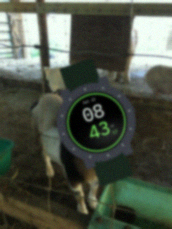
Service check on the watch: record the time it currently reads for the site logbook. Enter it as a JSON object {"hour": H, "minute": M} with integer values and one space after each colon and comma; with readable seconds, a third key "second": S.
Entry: {"hour": 8, "minute": 43}
